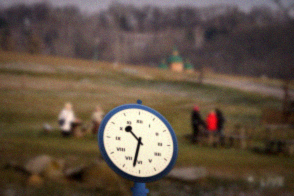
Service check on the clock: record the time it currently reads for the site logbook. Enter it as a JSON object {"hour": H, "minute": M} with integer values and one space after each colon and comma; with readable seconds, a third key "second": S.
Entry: {"hour": 10, "minute": 32}
